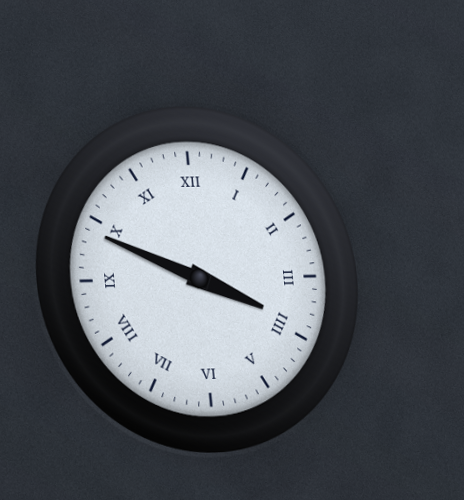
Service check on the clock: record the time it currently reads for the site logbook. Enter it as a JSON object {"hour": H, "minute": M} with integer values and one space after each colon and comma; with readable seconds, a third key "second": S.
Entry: {"hour": 3, "minute": 49}
